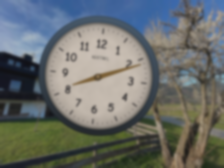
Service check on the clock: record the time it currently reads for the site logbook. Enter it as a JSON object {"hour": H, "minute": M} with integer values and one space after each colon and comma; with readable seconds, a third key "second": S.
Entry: {"hour": 8, "minute": 11}
